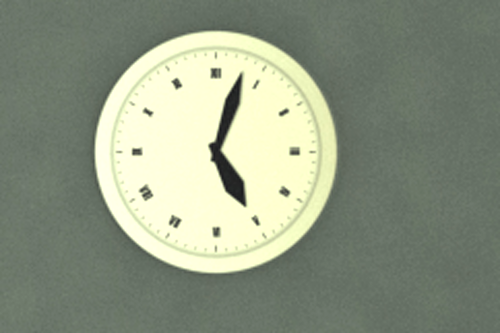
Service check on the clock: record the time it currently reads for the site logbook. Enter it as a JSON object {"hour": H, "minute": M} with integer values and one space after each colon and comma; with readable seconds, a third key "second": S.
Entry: {"hour": 5, "minute": 3}
